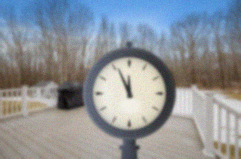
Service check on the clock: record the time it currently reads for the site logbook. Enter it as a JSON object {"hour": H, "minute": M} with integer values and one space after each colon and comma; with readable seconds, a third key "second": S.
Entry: {"hour": 11, "minute": 56}
